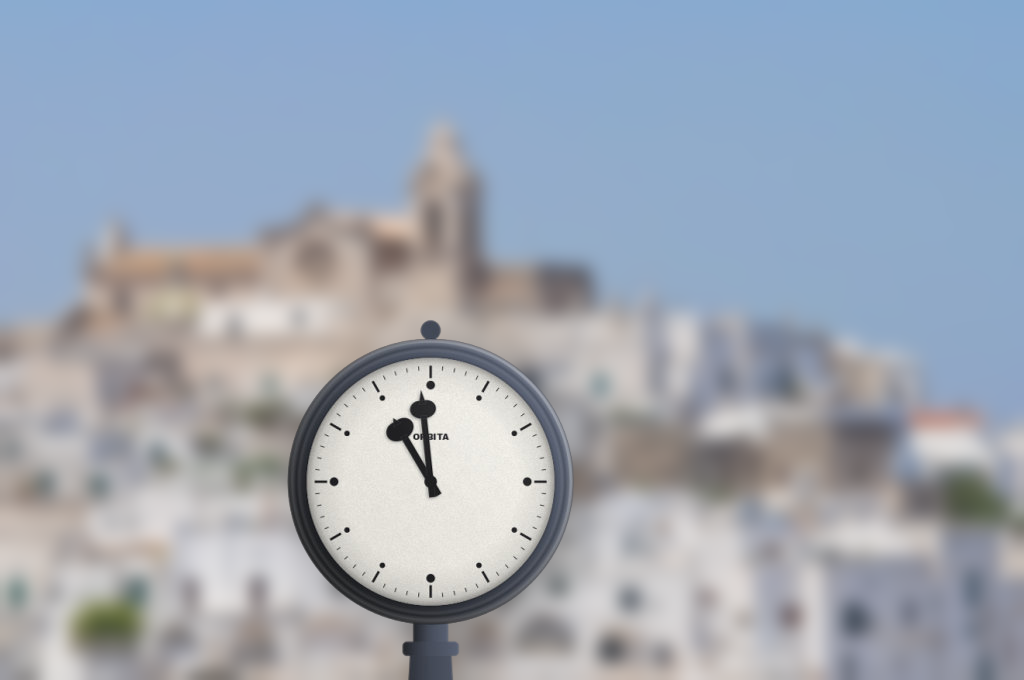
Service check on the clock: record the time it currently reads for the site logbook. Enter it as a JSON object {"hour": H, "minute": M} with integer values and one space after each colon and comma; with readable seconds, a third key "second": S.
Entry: {"hour": 10, "minute": 59}
